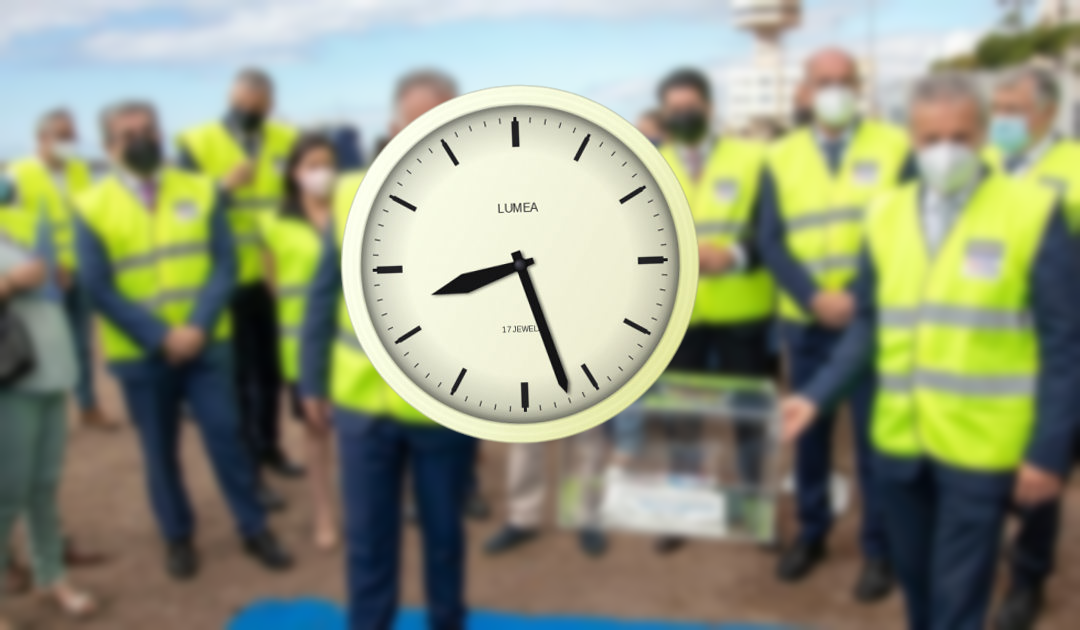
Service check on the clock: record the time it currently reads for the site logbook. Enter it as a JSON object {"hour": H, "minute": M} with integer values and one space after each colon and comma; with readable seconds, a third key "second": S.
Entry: {"hour": 8, "minute": 27}
